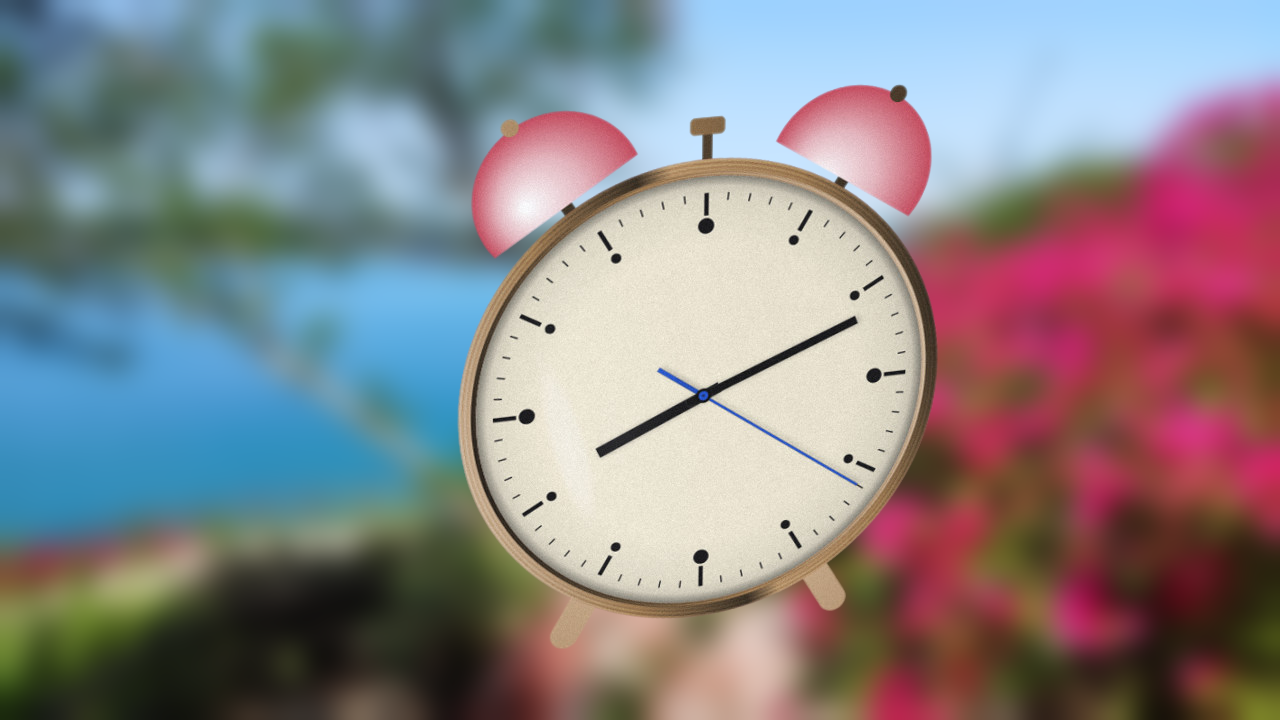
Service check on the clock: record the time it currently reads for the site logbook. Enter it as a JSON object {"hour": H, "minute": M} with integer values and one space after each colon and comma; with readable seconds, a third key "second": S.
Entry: {"hour": 8, "minute": 11, "second": 21}
